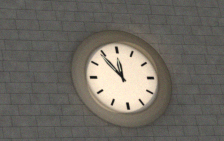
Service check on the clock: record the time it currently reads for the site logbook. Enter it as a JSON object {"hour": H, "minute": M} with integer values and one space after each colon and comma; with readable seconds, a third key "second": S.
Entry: {"hour": 11, "minute": 54}
